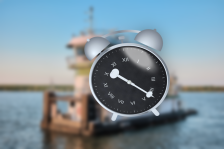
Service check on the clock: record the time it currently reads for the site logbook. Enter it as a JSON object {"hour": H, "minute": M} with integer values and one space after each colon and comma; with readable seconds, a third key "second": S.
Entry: {"hour": 10, "minute": 22}
